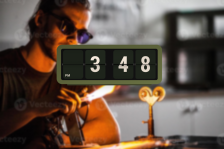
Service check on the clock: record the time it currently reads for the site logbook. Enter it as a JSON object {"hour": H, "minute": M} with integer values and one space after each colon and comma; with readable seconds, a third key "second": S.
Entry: {"hour": 3, "minute": 48}
